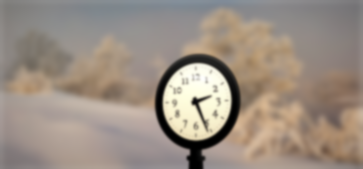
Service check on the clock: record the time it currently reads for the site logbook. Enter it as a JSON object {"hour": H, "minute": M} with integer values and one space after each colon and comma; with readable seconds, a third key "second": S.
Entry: {"hour": 2, "minute": 26}
